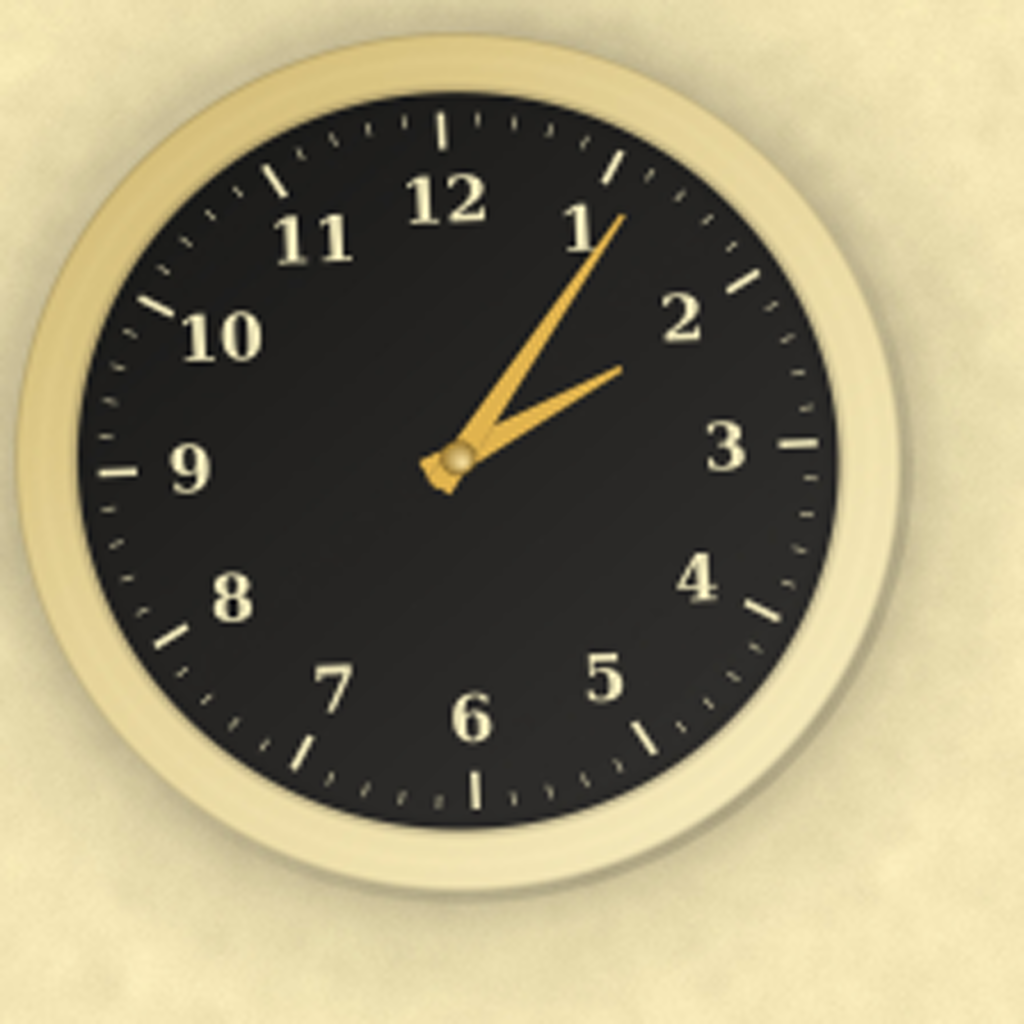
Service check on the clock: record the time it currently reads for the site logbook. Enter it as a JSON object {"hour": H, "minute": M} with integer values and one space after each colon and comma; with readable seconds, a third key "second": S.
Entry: {"hour": 2, "minute": 6}
